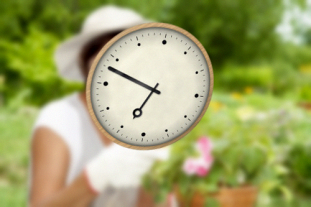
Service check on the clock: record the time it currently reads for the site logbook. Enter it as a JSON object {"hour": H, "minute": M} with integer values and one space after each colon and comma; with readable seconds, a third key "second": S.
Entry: {"hour": 6, "minute": 48}
